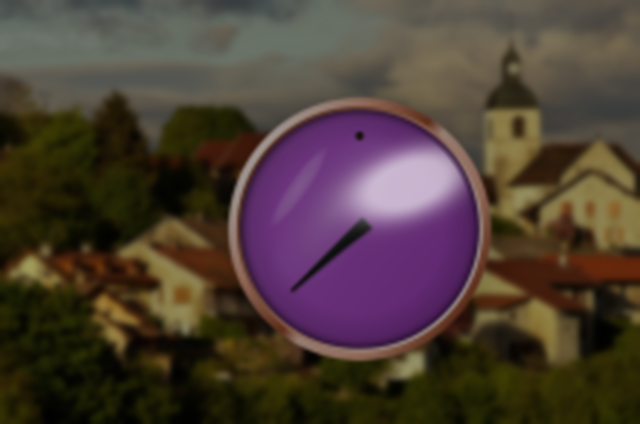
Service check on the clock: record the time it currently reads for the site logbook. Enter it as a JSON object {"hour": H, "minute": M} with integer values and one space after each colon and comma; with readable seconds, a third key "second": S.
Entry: {"hour": 7, "minute": 38}
